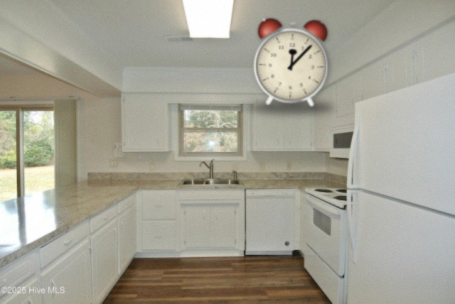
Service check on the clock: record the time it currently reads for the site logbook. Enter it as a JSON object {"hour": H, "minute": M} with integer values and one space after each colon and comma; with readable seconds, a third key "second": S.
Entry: {"hour": 12, "minute": 7}
